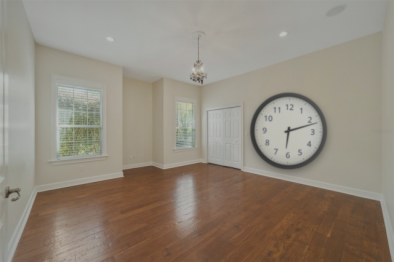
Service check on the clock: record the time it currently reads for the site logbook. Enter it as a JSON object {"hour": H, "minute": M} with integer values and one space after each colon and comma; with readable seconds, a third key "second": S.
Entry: {"hour": 6, "minute": 12}
